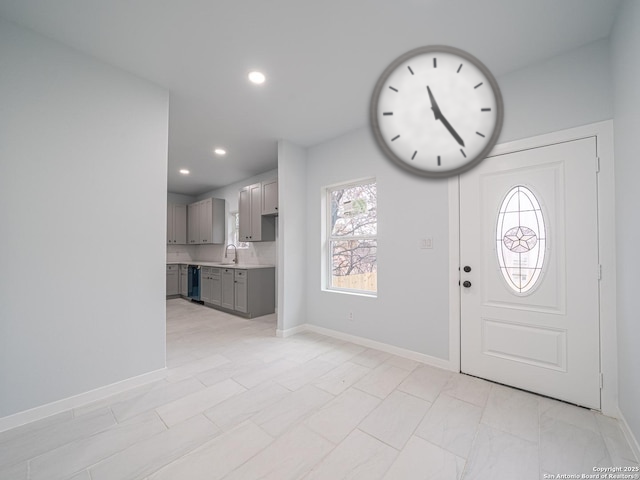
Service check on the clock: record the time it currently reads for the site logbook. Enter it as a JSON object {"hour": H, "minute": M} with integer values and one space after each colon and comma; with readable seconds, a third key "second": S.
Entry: {"hour": 11, "minute": 24}
